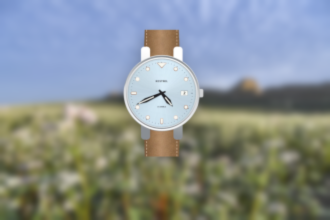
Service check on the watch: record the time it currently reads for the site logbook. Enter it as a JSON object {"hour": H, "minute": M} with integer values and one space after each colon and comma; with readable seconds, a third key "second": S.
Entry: {"hour": 4, "minute": 41}
